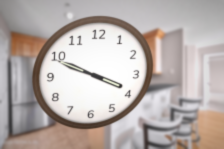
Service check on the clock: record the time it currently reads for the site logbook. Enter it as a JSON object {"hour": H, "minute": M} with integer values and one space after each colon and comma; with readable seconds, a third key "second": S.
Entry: {"hour": 3, "minute": 49}
